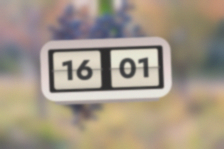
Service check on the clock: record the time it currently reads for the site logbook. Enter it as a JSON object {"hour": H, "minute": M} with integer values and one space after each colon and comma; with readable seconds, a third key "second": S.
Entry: {"hour": 16, "minute": 1}
